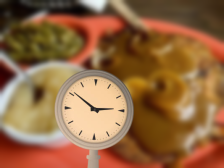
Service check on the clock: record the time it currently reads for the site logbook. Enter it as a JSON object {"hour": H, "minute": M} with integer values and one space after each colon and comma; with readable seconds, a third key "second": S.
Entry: {"hour": 2, "minute": 51}
